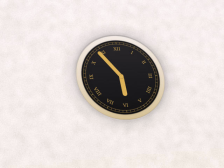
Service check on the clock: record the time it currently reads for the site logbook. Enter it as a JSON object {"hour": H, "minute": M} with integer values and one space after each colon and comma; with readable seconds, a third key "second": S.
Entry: {"hour": 5, "minute": 54}
